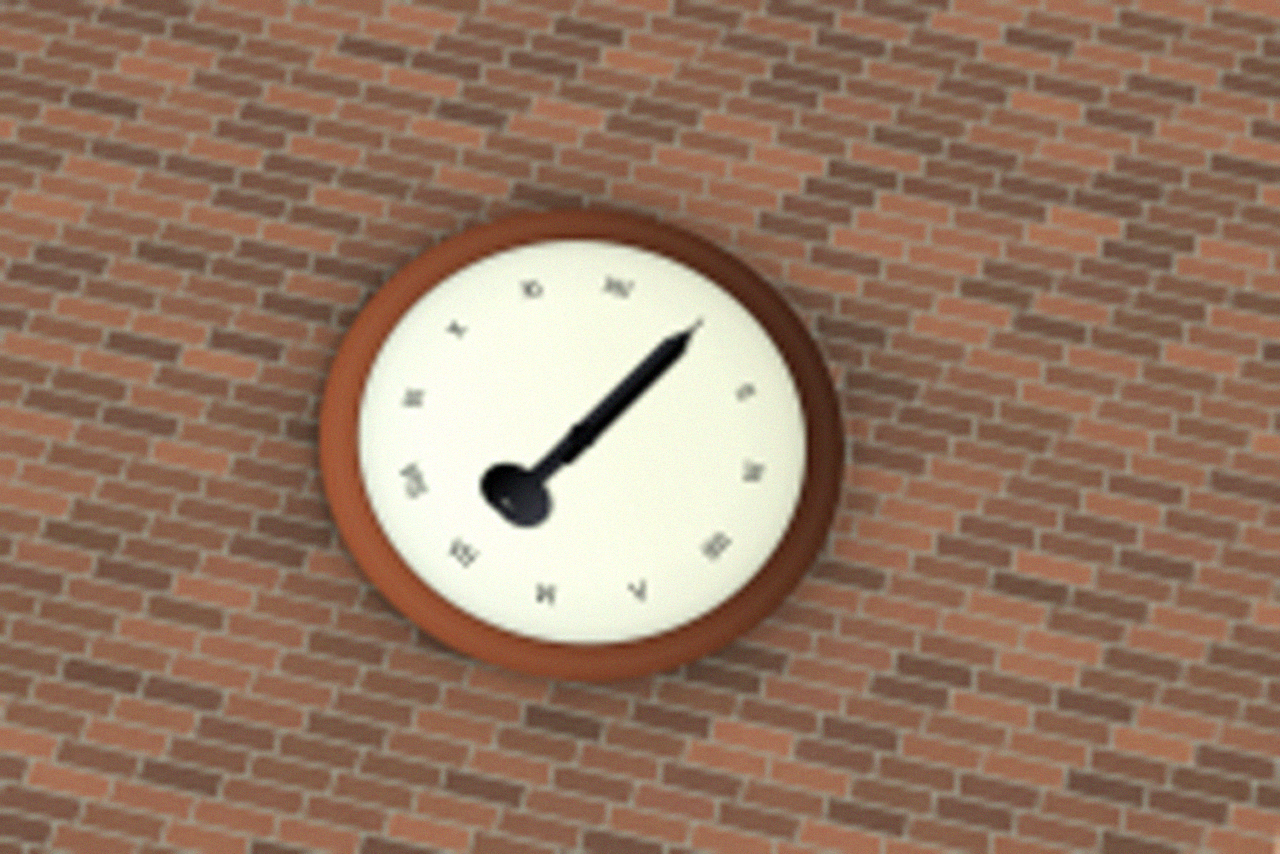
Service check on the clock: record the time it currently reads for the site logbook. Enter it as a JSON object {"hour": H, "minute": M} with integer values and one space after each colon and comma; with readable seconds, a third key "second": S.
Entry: {"hour": 7, "minute": 5}
